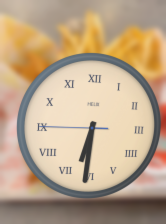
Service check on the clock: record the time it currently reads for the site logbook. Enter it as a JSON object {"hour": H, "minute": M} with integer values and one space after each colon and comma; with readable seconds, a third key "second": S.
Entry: {"hour": 6, "minute": 30, "second": 45}
